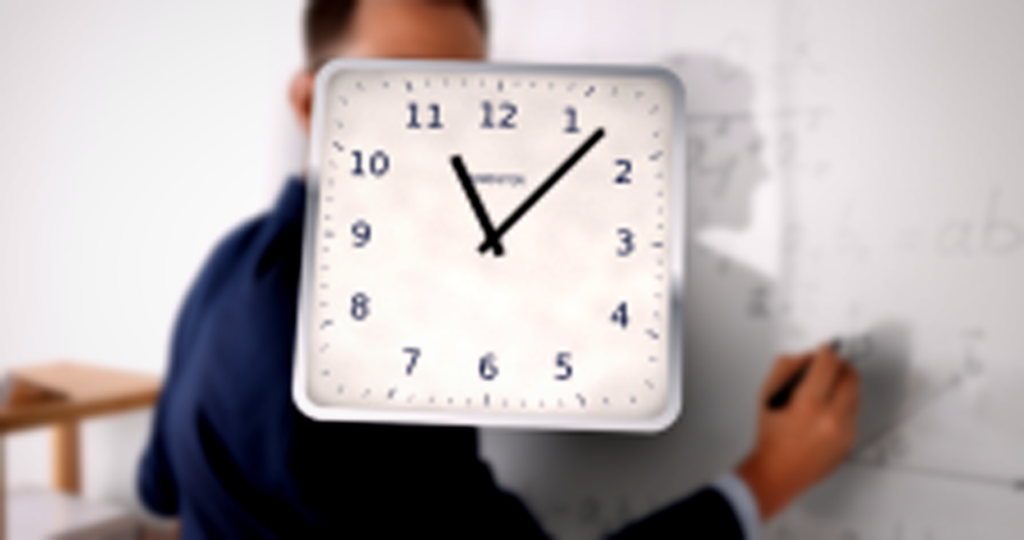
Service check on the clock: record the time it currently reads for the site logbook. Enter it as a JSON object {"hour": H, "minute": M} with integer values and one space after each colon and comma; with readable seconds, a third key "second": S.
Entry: {"hour": 11, "minute": 7}
